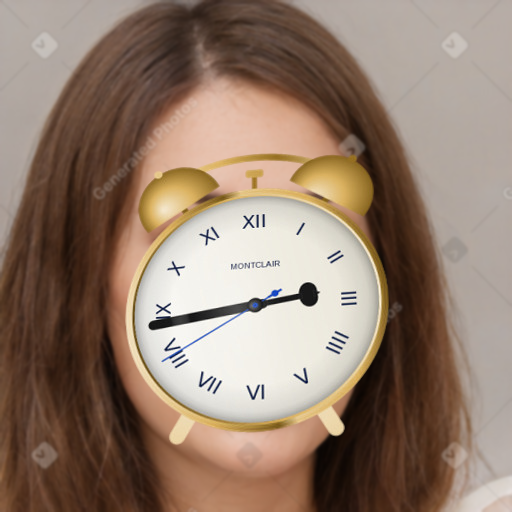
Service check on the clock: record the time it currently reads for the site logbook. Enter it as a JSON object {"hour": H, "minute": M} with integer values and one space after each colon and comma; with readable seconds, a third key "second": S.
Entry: {"hour": 2, "minute": 43, "second": 40}
